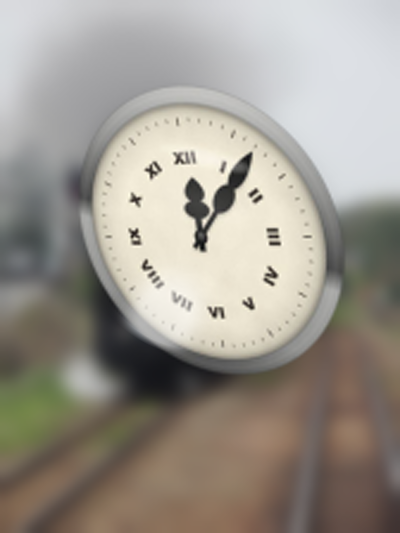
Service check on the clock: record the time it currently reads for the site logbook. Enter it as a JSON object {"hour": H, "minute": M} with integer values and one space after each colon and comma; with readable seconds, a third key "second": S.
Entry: {"hour": 12, "minute": 7}
